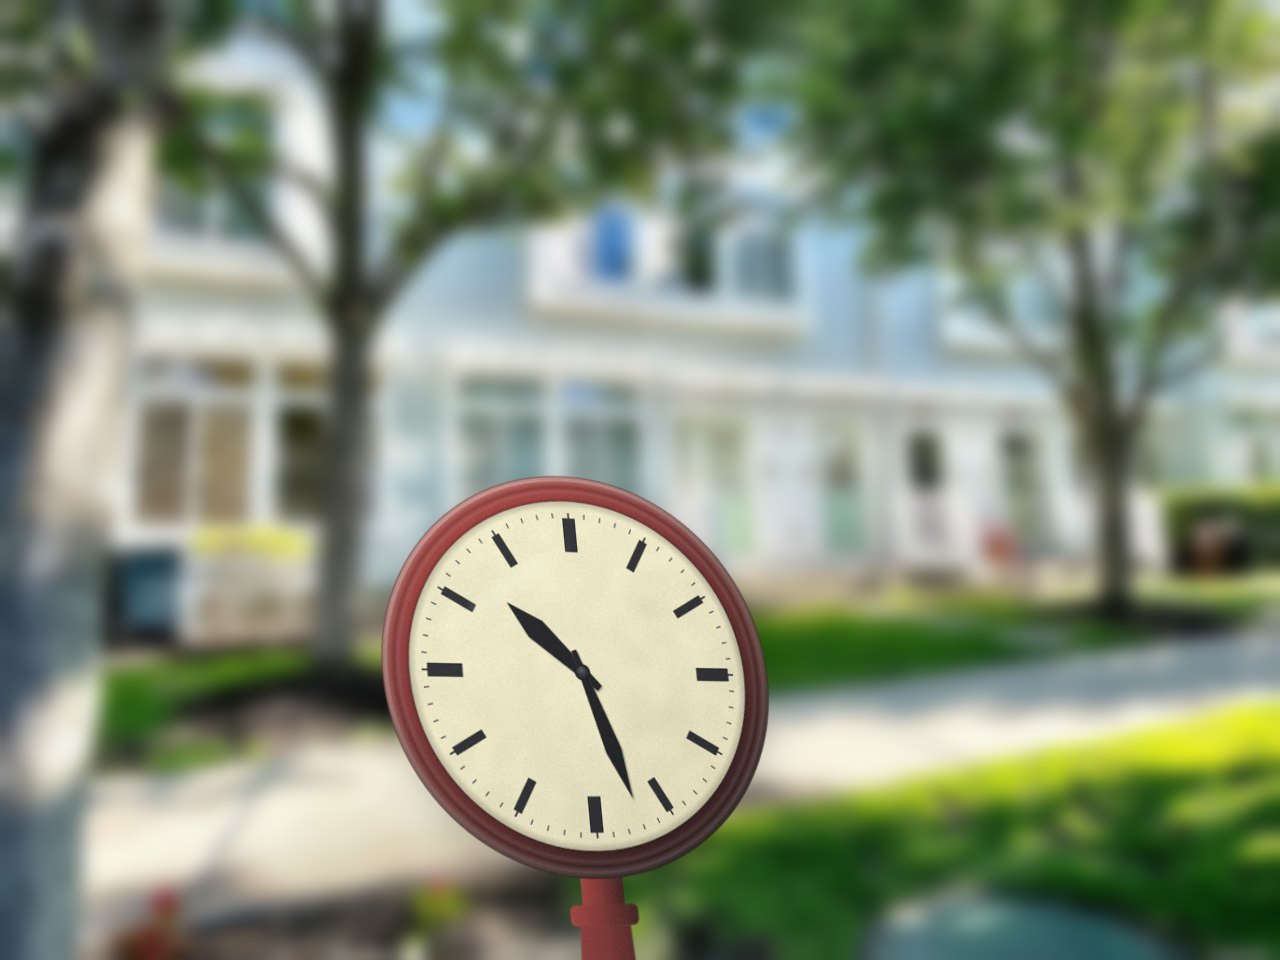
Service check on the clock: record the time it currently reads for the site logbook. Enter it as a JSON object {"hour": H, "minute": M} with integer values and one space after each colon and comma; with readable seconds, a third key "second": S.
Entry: {"hour": 10, "minute": 27}
